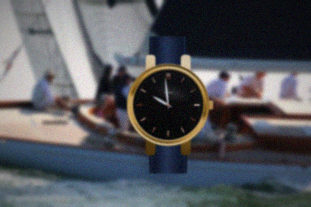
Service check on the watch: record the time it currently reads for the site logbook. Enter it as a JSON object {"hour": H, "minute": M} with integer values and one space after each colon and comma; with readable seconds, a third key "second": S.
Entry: {"hour": 9, "minute": 59}
